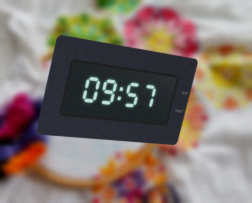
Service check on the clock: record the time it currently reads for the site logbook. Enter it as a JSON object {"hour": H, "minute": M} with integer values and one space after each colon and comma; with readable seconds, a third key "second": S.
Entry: {"hour": 9, "minute": 57}
